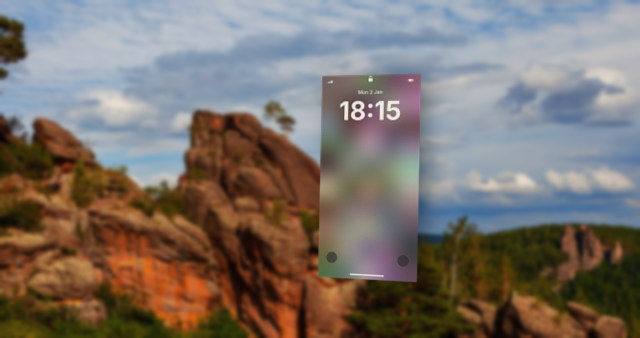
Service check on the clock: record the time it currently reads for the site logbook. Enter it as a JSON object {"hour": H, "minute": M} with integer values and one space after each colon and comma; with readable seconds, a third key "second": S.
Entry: {"hour": 18, "minute": 15}
